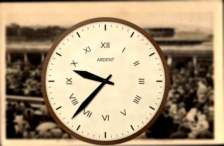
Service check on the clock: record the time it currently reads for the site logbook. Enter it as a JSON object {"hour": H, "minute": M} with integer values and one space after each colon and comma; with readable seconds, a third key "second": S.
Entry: {"hour": 9, "minute": 37}
